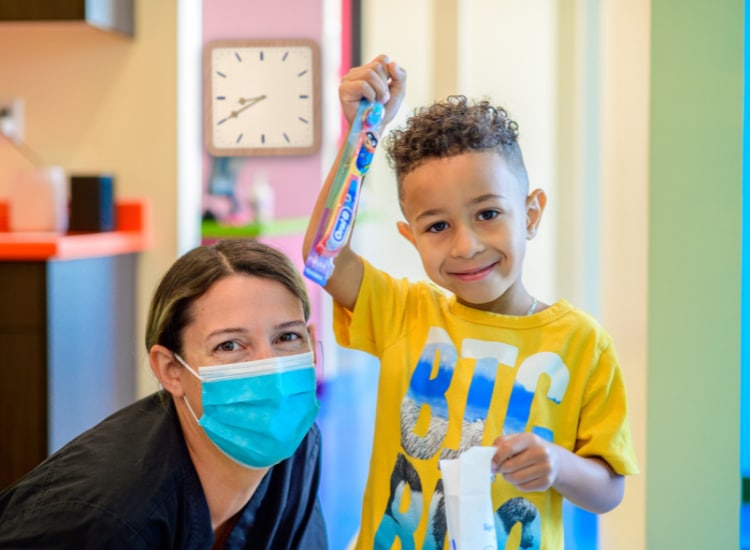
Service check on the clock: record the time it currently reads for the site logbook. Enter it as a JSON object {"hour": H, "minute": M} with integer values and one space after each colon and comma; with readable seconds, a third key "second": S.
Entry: {"hour": 8, "minute": 40}
